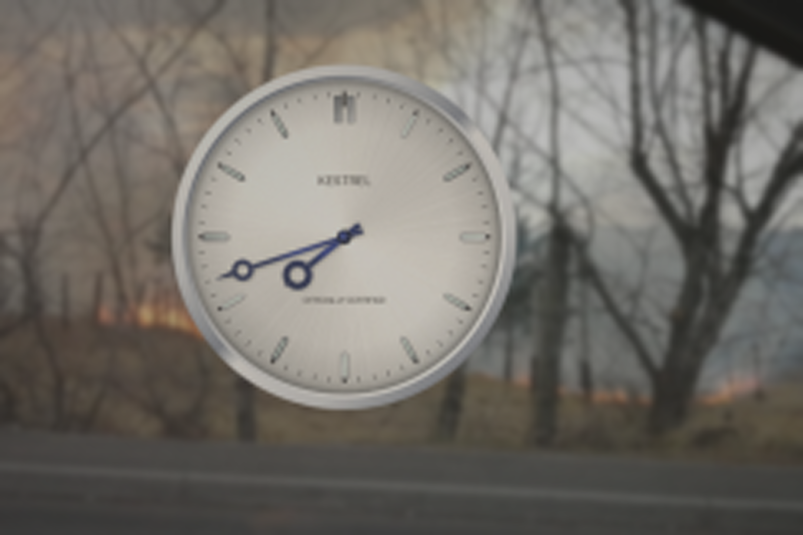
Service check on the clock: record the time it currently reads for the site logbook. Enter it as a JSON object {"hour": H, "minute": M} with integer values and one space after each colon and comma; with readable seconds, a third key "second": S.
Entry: {"hour": 7, "minute": 42}
